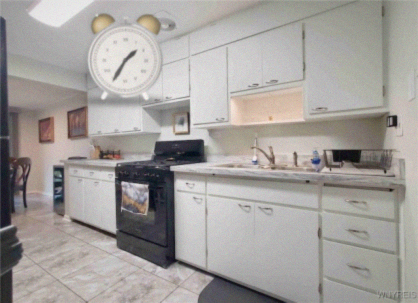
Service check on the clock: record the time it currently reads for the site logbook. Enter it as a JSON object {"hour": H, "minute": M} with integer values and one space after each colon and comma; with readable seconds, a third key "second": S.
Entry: {"hour": 1, "minute": 35}
